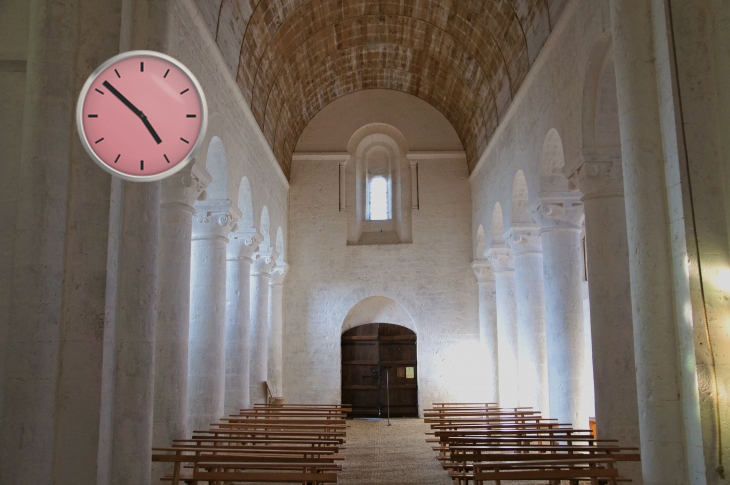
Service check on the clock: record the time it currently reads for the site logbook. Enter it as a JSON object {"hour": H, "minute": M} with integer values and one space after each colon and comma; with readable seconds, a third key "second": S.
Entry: {"hour": 4, "minute": 52}
